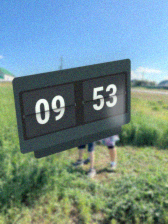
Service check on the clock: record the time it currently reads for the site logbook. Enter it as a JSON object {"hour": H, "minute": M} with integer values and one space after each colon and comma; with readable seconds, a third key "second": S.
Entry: {"hour": 9, "minute": 53}
